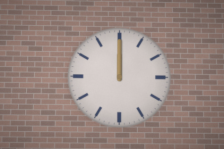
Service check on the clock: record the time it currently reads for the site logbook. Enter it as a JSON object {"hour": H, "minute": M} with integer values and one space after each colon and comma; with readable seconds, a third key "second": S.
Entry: {"hour": 12, "minute": 0}
